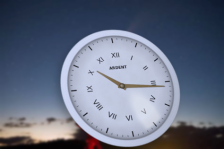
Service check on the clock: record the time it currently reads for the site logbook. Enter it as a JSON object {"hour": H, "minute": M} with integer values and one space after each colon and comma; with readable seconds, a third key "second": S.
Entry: {"hour": 10, "minute": 16}
